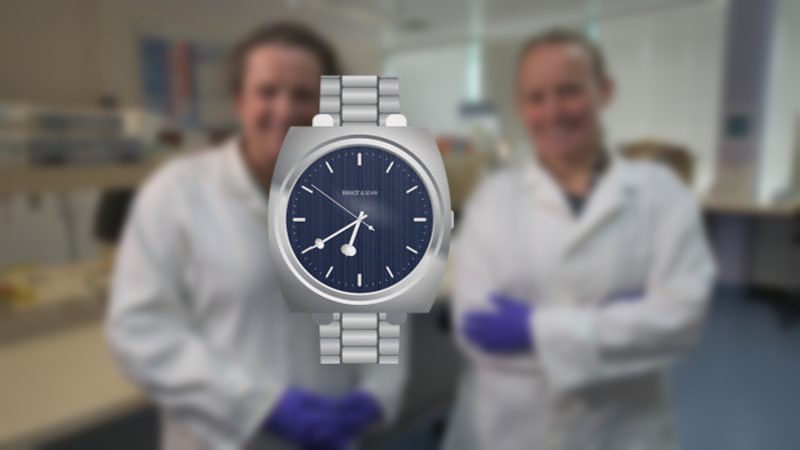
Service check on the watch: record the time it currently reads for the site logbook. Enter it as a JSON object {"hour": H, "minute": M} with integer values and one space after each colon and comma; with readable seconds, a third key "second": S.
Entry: {"hour": 6, "minute": 39, "second": 51}
